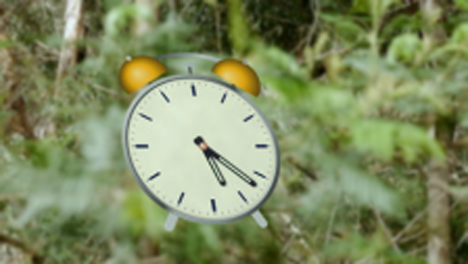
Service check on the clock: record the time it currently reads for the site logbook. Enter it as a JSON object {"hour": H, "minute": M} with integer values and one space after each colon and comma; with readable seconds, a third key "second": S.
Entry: {"hour": 5, "minute": 22}
